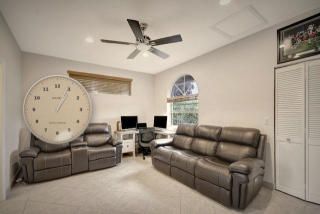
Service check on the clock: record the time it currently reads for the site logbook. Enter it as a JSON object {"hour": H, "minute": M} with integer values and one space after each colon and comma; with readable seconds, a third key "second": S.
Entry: {"hour": 1, "minute": 4}
